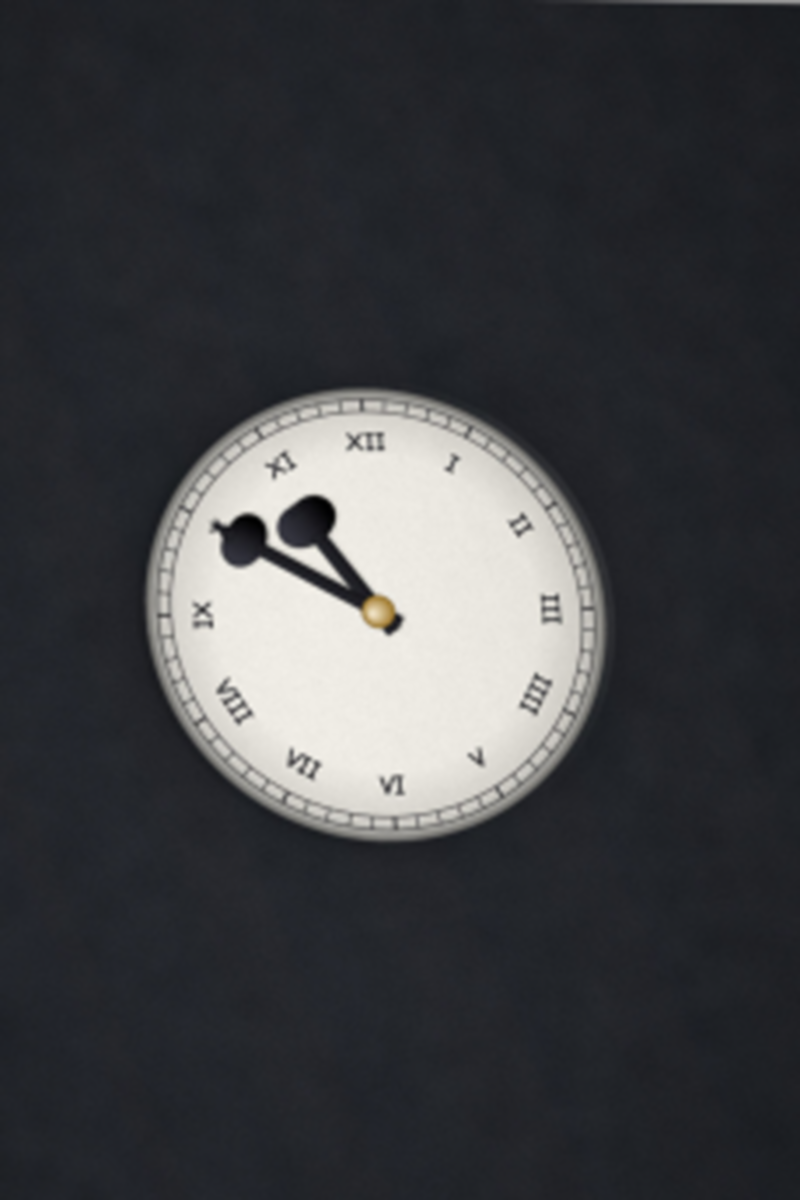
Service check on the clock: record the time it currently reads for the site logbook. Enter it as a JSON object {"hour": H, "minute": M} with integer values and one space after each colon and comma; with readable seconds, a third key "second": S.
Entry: {"hour": 10, "minute": 50}
